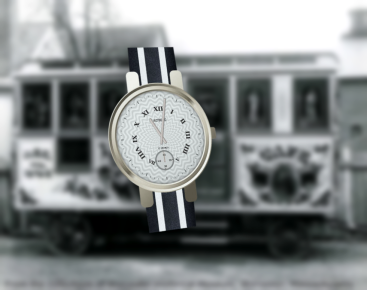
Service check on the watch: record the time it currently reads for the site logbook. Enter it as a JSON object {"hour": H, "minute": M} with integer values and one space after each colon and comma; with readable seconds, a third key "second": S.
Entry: {"hour": 11, "minute": 2}
